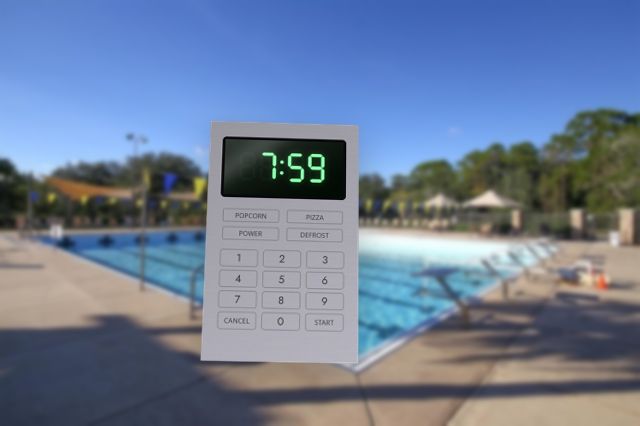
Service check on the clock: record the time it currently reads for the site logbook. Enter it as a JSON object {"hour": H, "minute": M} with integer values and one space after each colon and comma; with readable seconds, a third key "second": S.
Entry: {"hour": 7, "minute": 59}
